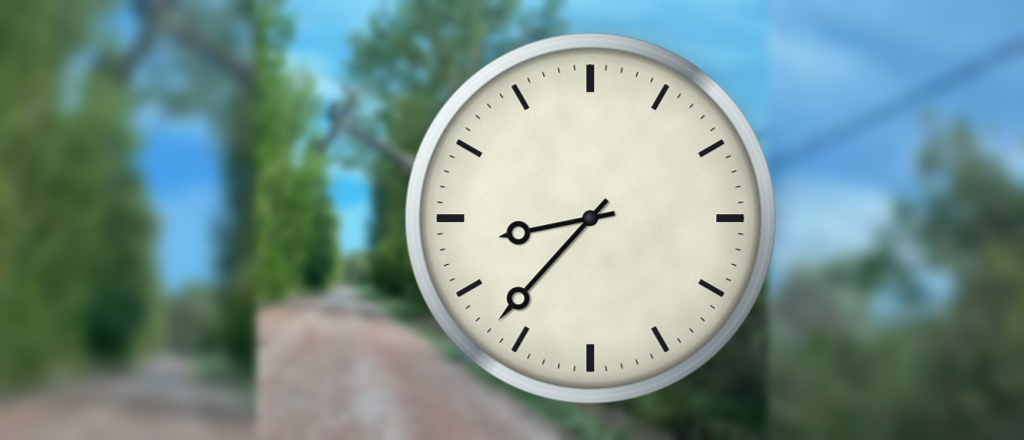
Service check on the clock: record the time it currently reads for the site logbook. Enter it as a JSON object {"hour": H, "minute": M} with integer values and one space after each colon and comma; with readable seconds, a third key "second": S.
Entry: {"hour": 8, "minute": 37}
